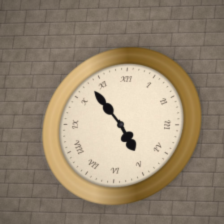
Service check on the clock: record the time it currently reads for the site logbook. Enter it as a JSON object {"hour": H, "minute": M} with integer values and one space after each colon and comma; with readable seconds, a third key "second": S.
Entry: {"hour": 4, "minute": 53}
